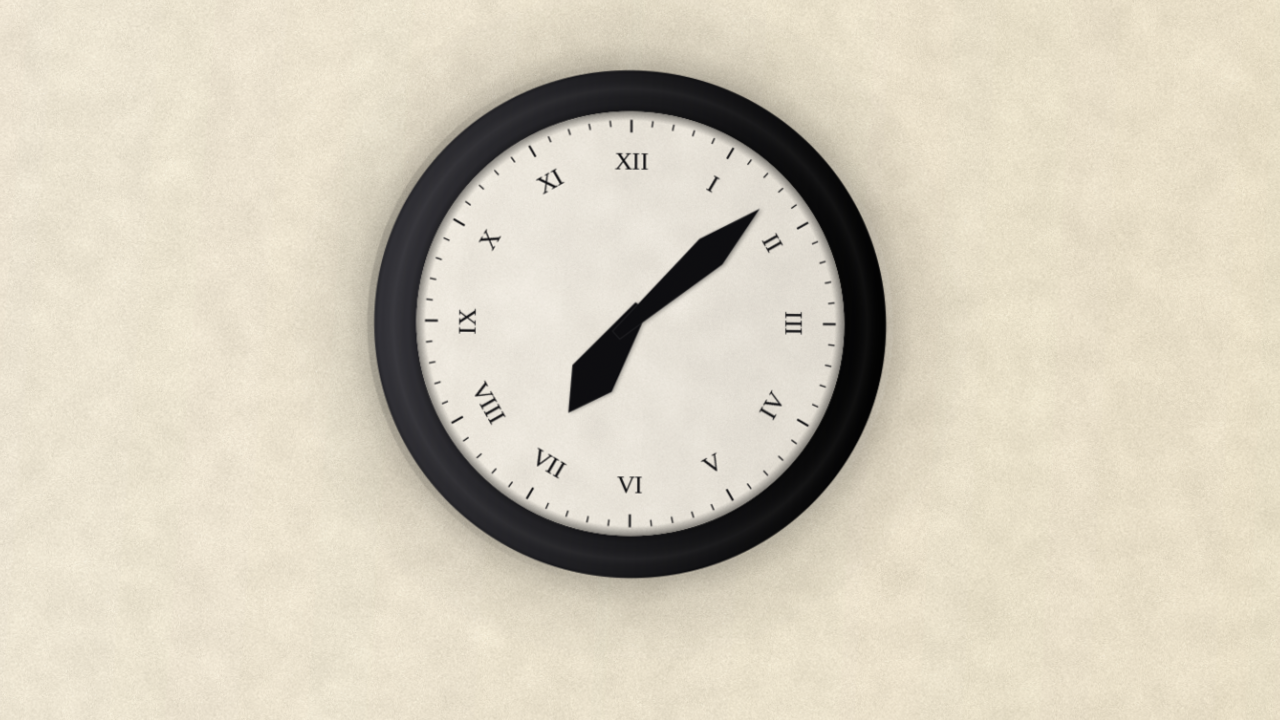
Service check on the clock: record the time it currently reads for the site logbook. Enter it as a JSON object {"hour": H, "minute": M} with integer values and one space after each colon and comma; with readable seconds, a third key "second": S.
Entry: {"hour": 7, "minute": 8}
